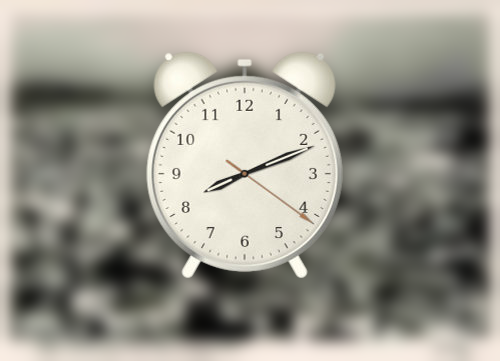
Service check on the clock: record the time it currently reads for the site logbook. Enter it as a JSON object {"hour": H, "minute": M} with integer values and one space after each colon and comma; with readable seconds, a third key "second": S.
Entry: {"hour": 8, "minute": 11, "second": 21}
